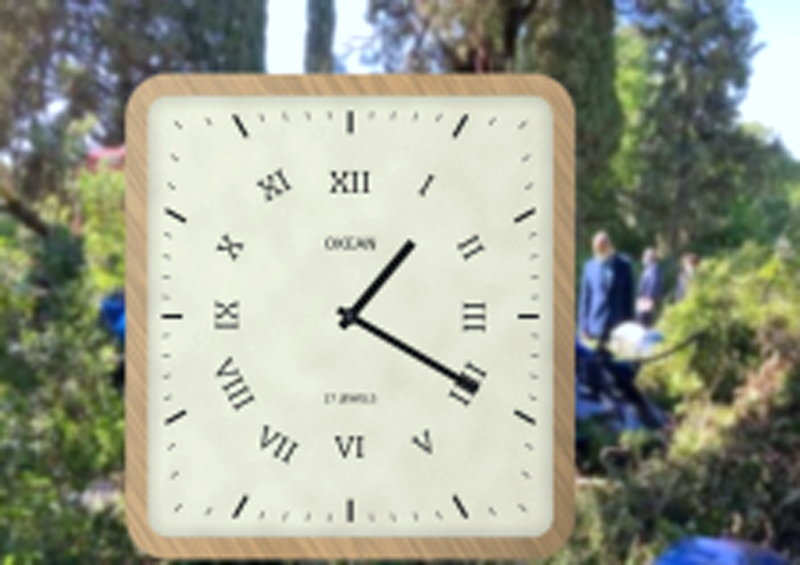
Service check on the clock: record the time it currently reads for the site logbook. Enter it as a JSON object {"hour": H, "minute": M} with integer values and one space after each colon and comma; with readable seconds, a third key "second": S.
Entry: {"hour": 1, "minute": 20}
